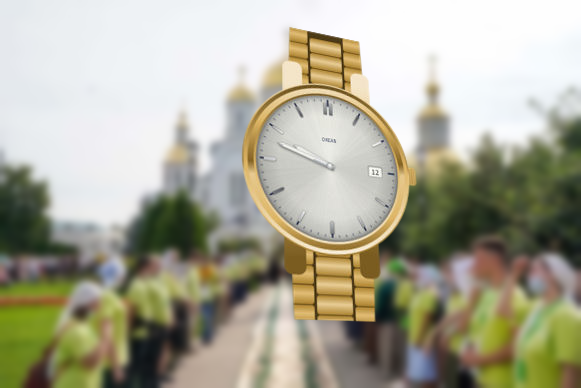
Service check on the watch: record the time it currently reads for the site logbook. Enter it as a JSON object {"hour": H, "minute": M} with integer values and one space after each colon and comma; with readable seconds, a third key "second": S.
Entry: {"hour": 9, "minute": 48}
